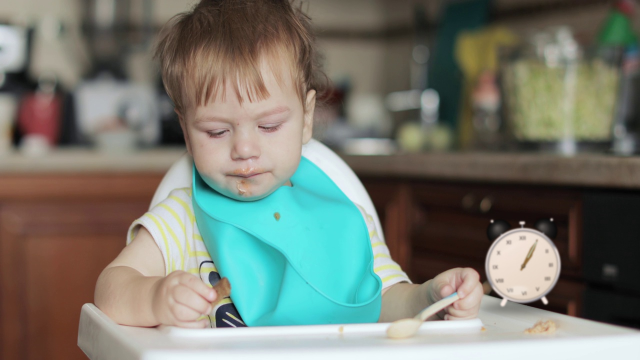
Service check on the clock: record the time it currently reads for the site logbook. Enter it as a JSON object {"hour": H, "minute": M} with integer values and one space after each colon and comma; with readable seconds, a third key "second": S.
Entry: {"hour": 1, "minute": 5}
